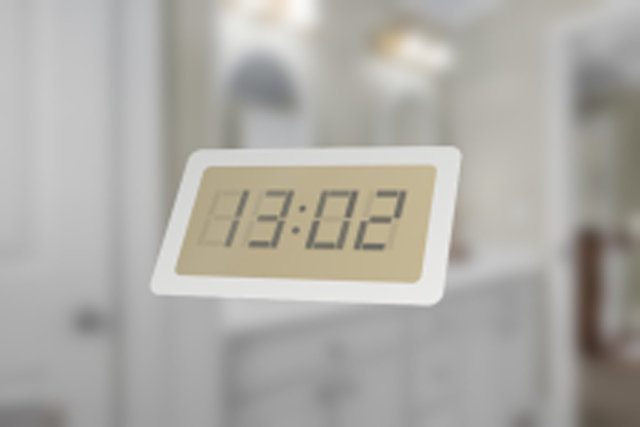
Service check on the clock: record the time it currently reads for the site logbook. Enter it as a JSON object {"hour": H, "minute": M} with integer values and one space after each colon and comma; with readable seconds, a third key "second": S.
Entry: {"hour": 13, "minute": 2}
